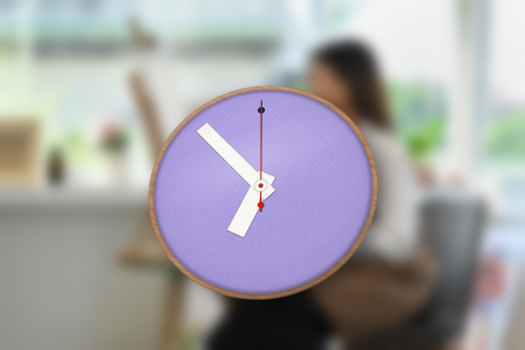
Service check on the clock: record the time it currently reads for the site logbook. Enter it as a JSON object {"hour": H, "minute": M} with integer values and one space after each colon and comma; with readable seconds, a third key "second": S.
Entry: {"hour": 6, "minute": 53, "second": 0}
